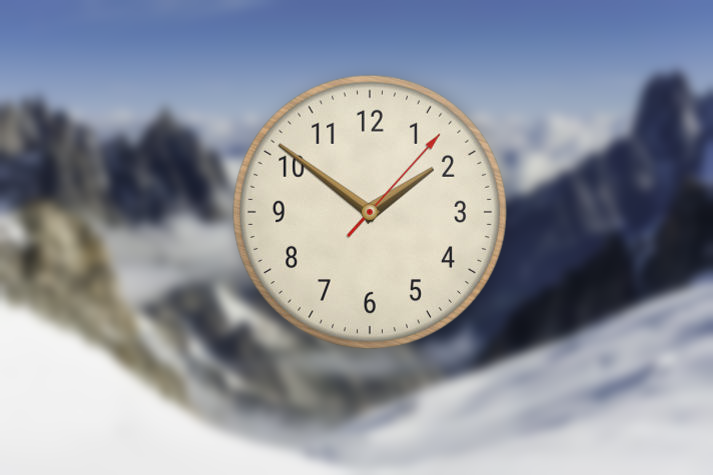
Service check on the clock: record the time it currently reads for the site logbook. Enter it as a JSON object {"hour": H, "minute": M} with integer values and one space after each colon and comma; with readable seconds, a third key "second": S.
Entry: {"hour": 1, "minute": 51, "second": 7}
